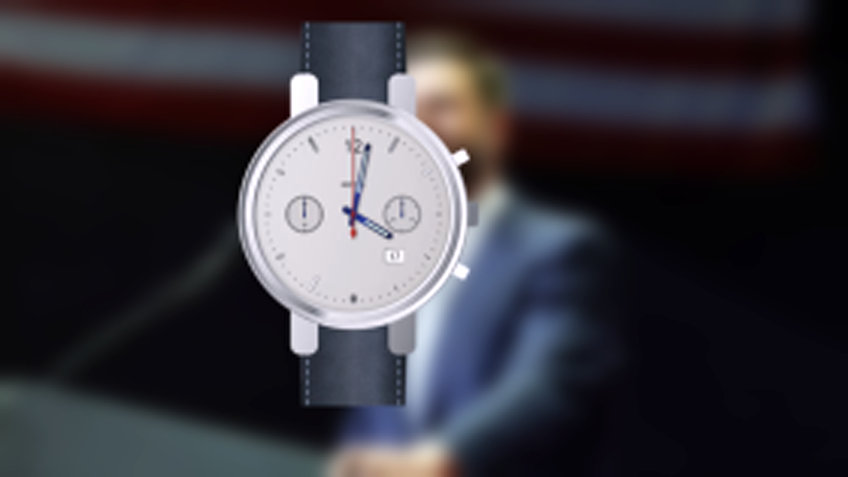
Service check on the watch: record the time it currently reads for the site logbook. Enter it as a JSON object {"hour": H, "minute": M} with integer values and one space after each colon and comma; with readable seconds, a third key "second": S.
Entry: {"hour": 4, "minute": 2}
